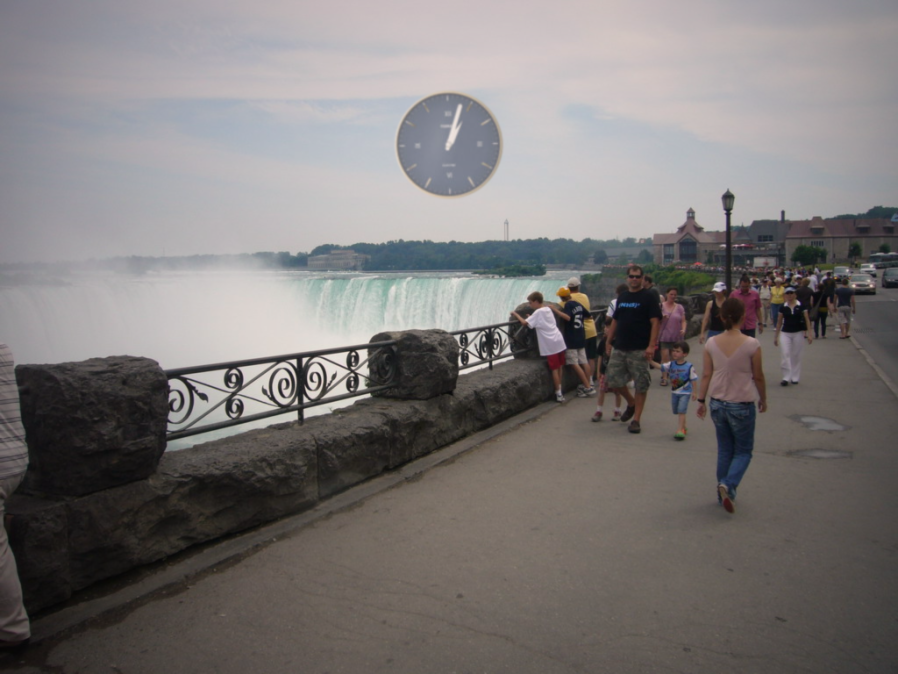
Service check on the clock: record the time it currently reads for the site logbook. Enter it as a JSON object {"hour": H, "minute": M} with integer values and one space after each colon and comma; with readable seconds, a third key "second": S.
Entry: {"hour": 1, "minute": 3}
